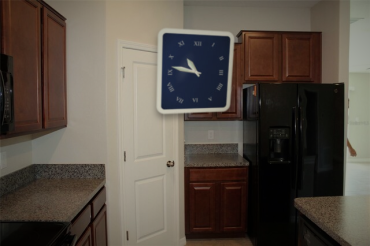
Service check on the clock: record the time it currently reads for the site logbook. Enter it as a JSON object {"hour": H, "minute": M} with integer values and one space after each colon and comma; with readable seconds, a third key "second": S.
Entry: {"hour": 10, "minute": 47}
